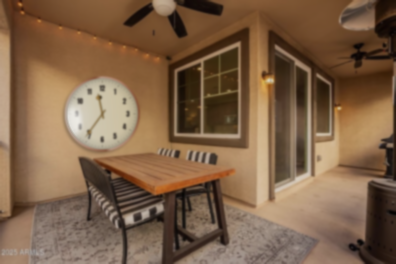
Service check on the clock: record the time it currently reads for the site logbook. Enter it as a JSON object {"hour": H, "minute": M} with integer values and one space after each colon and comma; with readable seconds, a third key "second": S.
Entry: {"hour": 11, "minute": 36}
